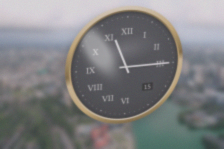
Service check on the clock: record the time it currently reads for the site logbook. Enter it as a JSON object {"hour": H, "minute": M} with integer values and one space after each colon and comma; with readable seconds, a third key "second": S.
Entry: {"hour": 11, "minute": 15}
